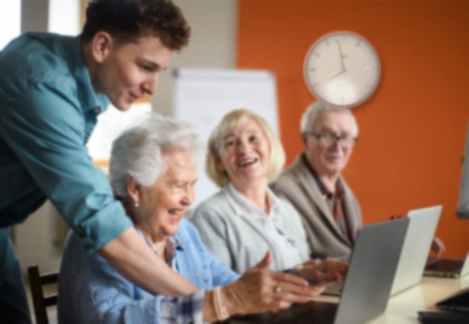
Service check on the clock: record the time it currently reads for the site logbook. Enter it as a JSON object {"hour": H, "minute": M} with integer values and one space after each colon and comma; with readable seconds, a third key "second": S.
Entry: {"hour": 7, "minute": 58}
